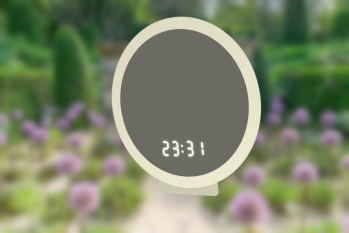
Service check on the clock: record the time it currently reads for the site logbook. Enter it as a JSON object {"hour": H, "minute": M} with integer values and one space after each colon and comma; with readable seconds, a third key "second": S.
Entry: {"hour": 23, "minute": 31}
